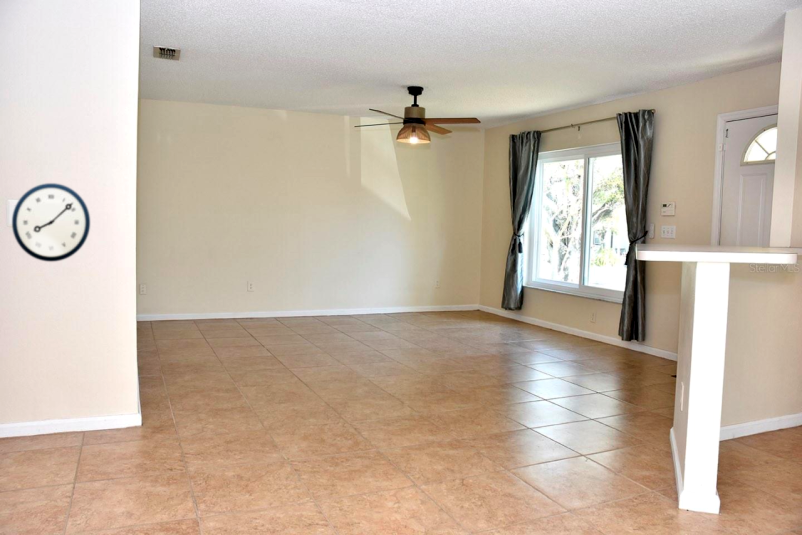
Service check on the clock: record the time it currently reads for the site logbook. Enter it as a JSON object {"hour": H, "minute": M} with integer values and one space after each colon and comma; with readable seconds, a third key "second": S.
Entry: {"hour": 8, "minute": 8}
